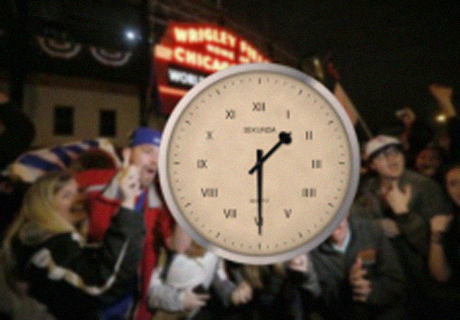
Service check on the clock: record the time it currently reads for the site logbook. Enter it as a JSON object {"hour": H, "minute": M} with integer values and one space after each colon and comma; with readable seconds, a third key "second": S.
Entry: {"hour": 1, "minute": 30}
